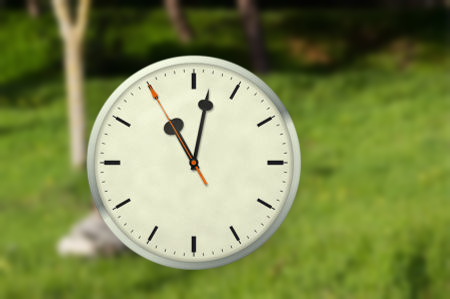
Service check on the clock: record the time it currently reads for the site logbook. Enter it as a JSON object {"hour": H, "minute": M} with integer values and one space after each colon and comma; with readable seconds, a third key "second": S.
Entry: {"hour": 11, "minute": 1, "second": 55}
